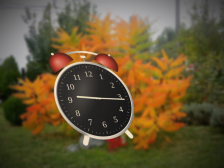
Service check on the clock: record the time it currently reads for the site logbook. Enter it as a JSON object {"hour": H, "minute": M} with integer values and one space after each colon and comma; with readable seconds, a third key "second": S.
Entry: {"hour": 9, "minute": 16}
